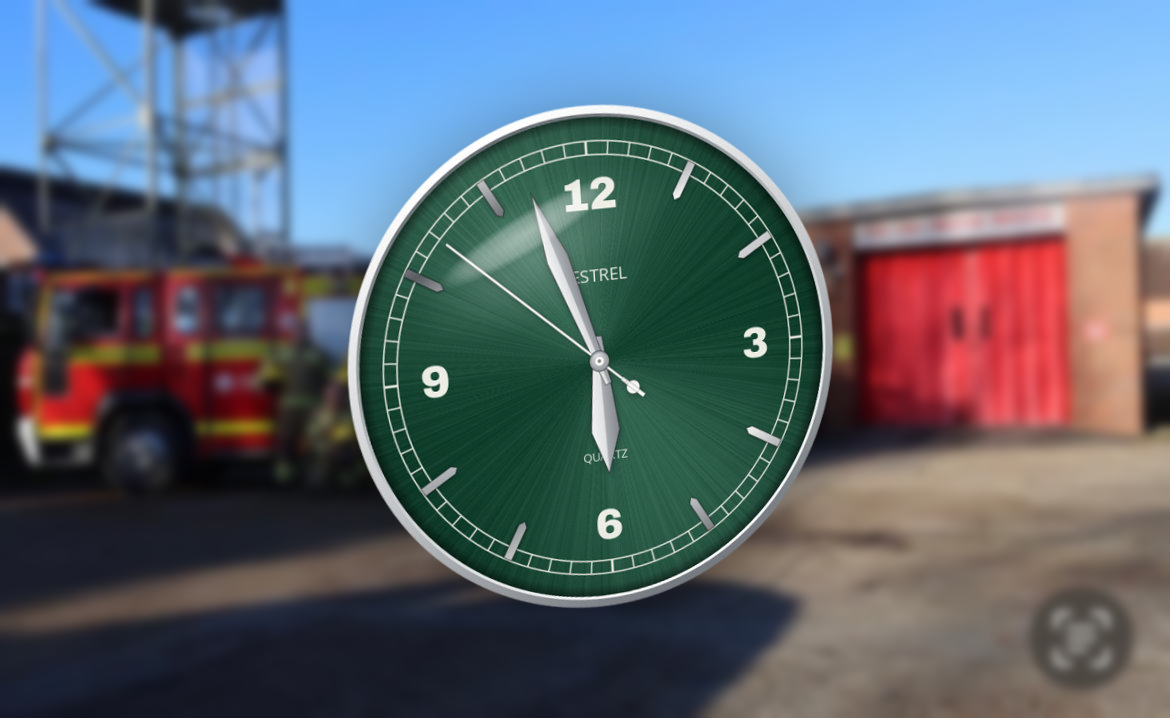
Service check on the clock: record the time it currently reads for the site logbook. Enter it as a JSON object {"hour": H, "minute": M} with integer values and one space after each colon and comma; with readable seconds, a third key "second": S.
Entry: {"hour": 5, "minute": 56, "second": 52}
